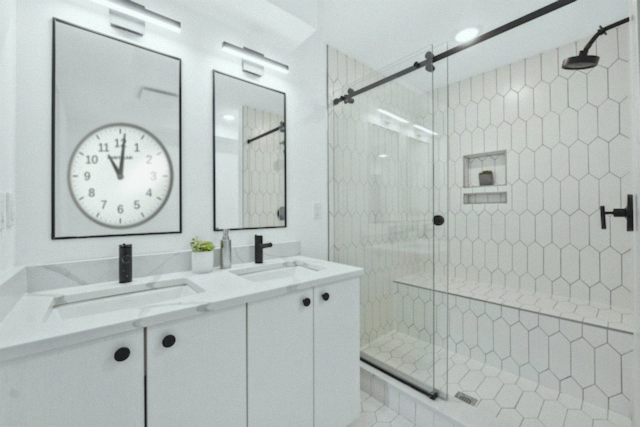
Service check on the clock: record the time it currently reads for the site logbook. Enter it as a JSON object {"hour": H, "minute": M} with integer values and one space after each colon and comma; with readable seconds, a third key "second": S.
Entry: {"hour": 11, "minute": 1}
